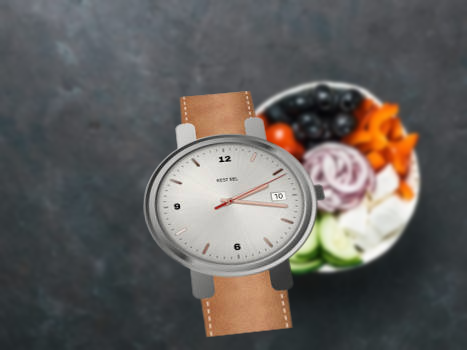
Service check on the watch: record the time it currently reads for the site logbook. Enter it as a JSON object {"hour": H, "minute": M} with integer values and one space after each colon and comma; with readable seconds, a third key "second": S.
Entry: {"hour": 2, "minute": 17, "second": 11}
